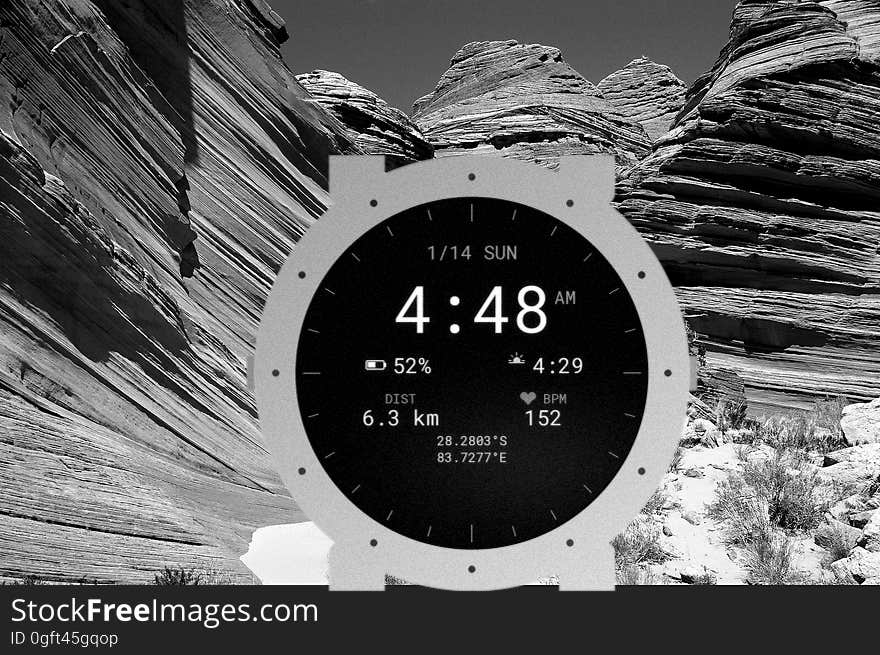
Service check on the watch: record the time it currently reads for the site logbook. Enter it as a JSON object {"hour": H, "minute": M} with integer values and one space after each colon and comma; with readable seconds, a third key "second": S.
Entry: {"hour": 4, "minute": 48}
